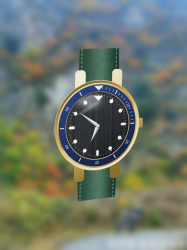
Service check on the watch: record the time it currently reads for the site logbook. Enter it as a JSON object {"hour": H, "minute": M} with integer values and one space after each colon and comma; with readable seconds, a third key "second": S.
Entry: {"hour": 6, "minute": 51}
